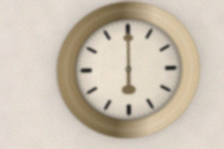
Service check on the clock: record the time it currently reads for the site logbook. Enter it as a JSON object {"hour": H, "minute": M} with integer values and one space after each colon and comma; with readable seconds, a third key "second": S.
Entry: {"hour": 6, "minute": 0}
